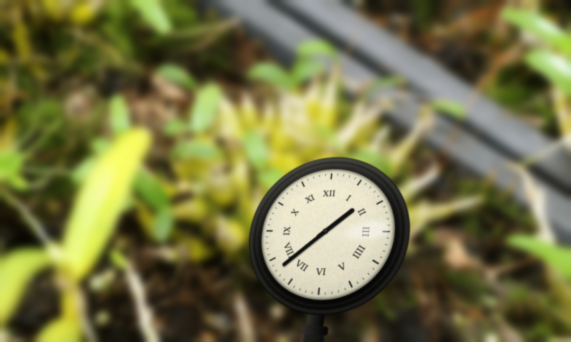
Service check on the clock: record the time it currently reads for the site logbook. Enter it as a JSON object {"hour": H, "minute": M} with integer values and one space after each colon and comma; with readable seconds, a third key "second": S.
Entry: {"hour": 1, "minute": 38}
